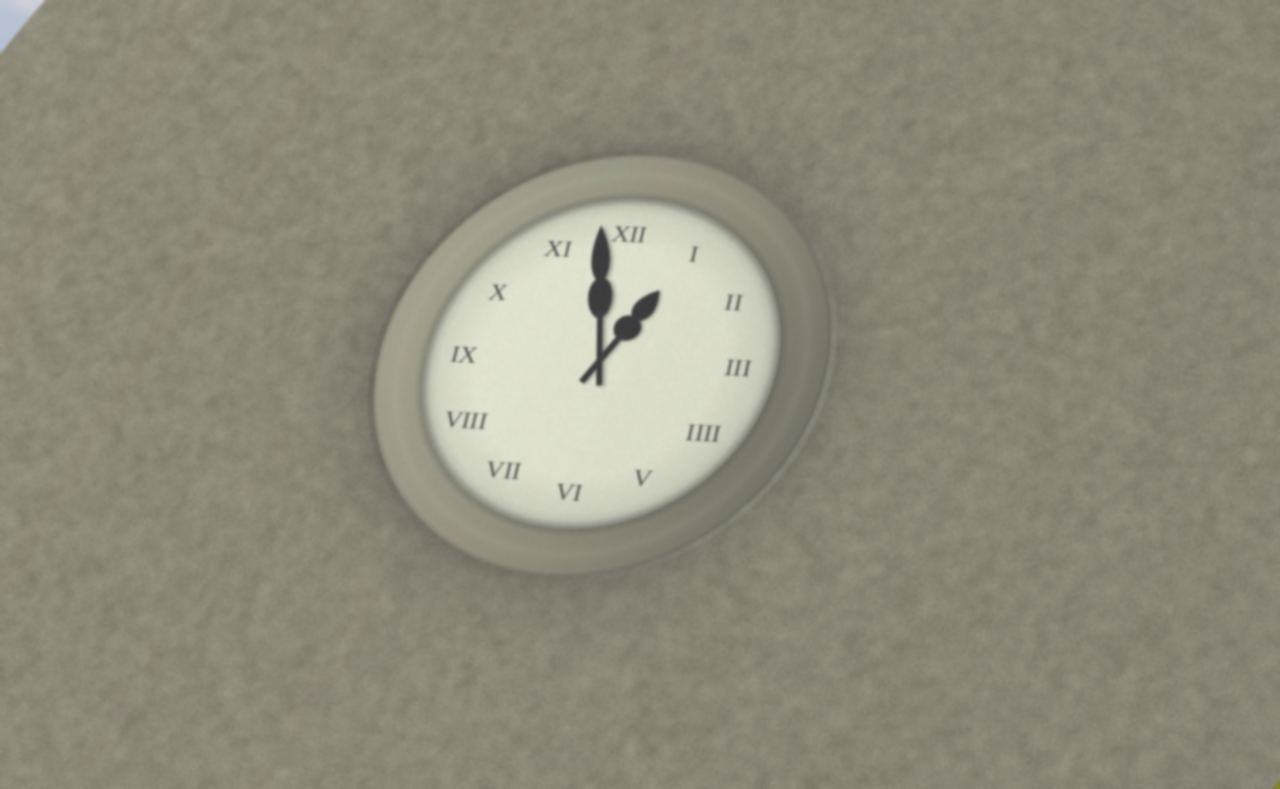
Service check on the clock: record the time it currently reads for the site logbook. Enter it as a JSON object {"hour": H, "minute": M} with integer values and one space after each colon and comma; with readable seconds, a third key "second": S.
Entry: {"hour": 12, "minute": 58}
